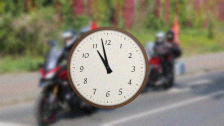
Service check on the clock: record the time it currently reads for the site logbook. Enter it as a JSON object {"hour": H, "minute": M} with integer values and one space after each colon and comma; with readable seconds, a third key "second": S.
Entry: {"hour": 10, "minute": 58}
